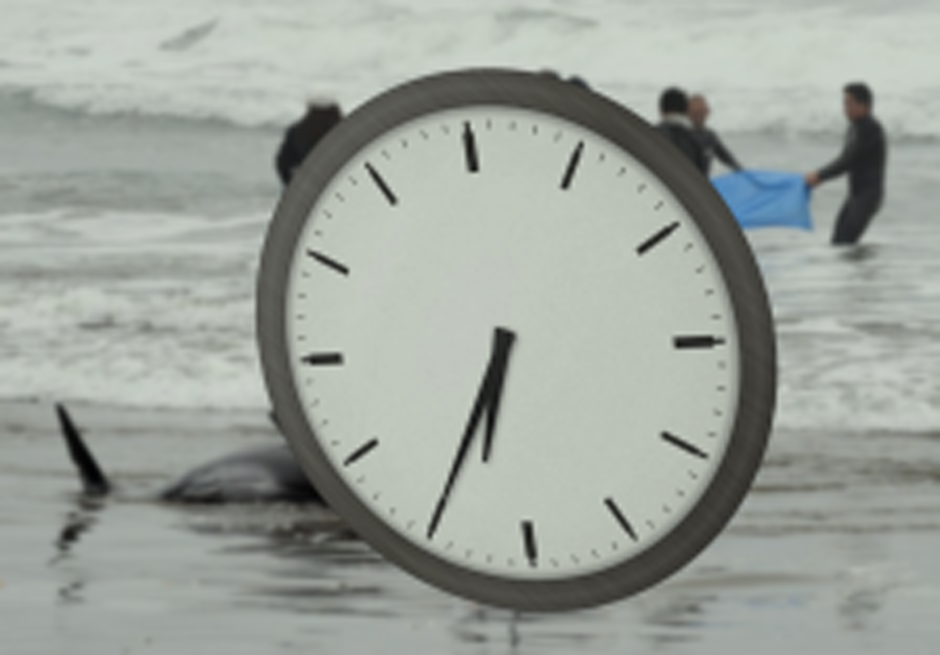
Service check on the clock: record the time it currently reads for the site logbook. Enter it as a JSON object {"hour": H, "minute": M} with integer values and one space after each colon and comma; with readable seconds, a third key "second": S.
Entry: {"hour": 6, "minute": 35}
